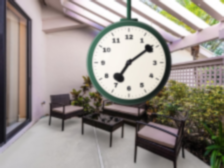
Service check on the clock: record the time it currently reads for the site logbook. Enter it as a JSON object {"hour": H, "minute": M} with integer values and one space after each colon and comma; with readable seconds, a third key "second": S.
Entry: {"hour": 7, "minute": 9}
